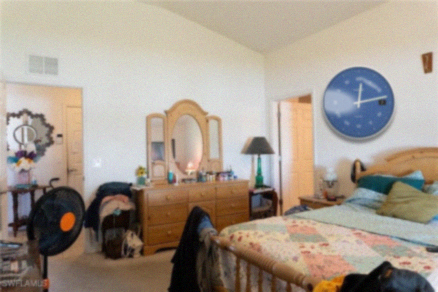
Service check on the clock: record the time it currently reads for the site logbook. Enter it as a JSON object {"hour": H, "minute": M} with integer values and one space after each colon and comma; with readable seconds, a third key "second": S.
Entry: {"hour": 12, "minute": 13}
